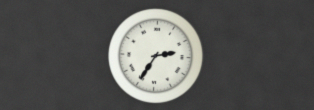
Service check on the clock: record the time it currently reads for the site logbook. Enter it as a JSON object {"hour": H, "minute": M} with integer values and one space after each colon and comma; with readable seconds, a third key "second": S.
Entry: {"hour": 2, "minute": 35}
